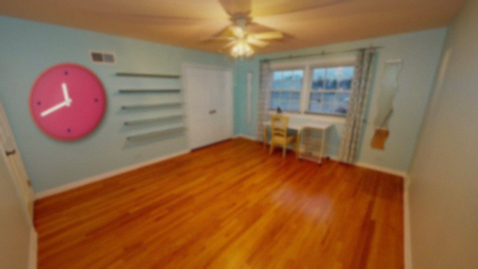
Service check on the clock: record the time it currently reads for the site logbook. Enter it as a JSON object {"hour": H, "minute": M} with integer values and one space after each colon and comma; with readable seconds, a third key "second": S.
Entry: {"hour": 11, "minute": 41}
